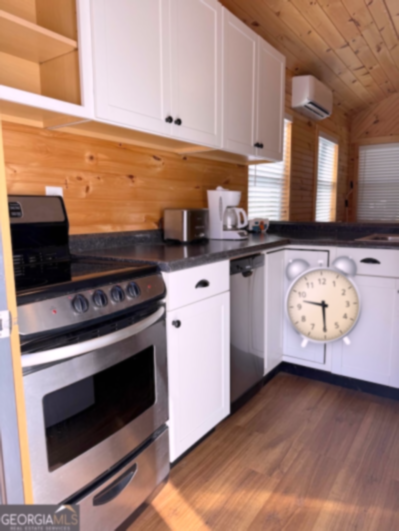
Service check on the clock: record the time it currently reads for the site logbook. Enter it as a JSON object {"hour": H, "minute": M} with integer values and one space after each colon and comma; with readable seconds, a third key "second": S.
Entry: {"hour": 9, "minute": 30}
